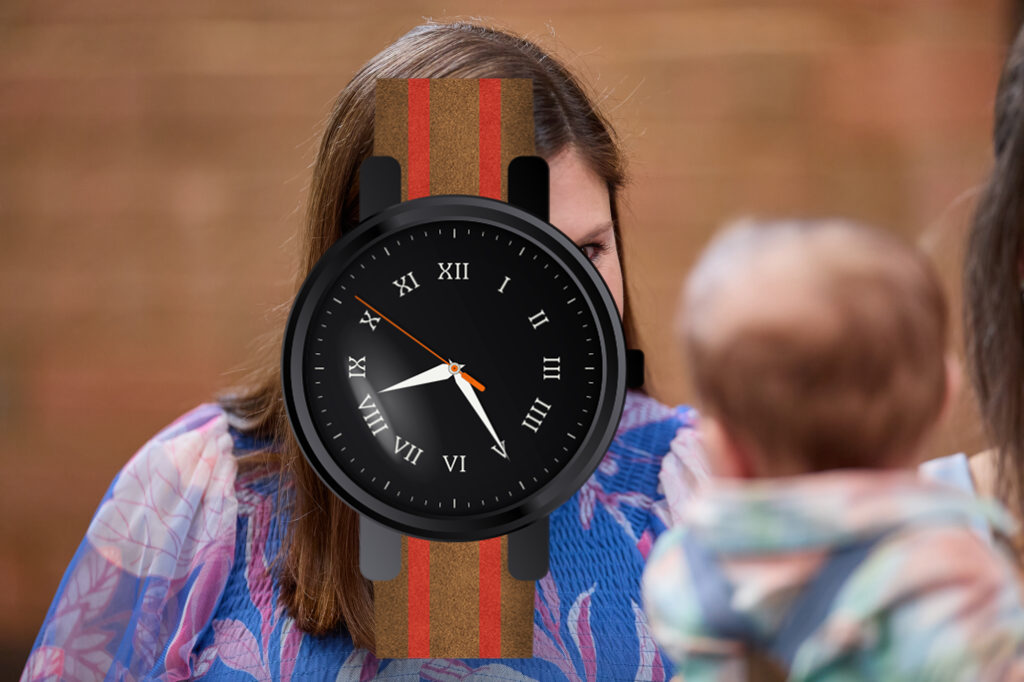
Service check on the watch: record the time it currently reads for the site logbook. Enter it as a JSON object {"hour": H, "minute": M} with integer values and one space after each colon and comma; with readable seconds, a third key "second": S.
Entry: {"hour": 8, "minute": 24, "second": 51}
